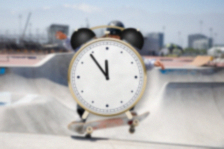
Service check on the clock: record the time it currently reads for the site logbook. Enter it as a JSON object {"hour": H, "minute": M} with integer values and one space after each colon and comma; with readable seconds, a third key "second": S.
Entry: {"hour": 11, "minute": 54}
